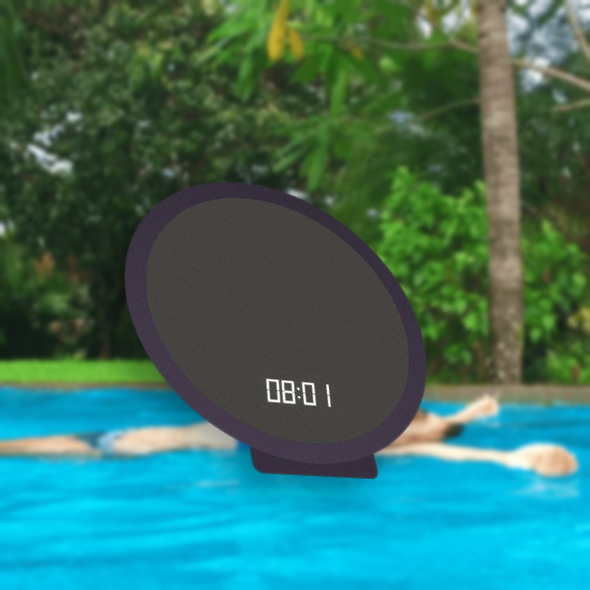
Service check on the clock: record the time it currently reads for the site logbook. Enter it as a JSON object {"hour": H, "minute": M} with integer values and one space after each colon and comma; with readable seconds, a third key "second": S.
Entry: {"hour": 8, "minute": 1}
